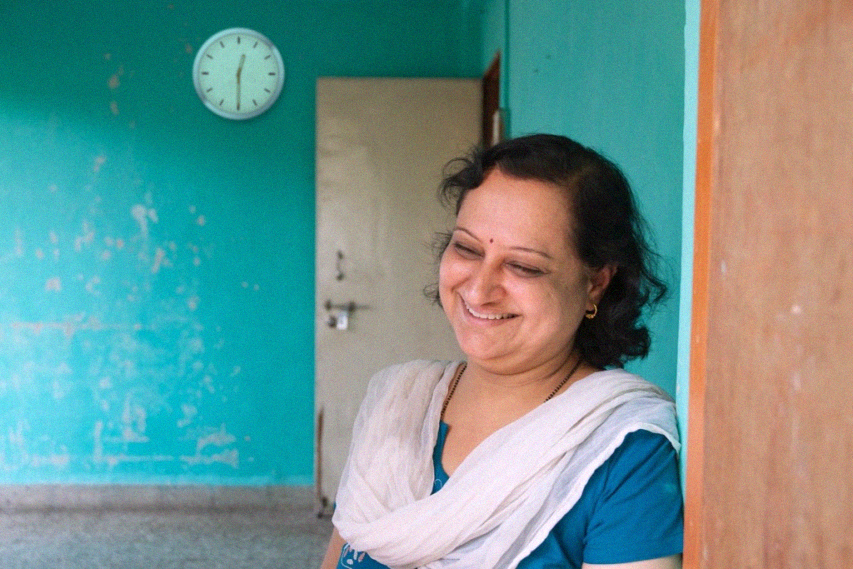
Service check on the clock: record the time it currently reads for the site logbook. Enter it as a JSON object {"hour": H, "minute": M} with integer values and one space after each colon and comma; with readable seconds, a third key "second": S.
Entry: {"hour": 12, "minute": 30}
